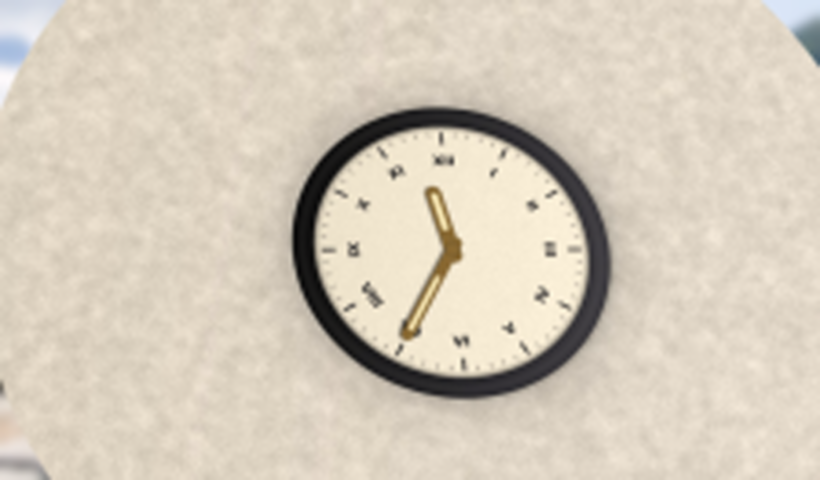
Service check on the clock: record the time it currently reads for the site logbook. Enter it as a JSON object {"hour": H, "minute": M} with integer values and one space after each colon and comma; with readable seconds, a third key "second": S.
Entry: {"hour": 11, "minute": 35}
